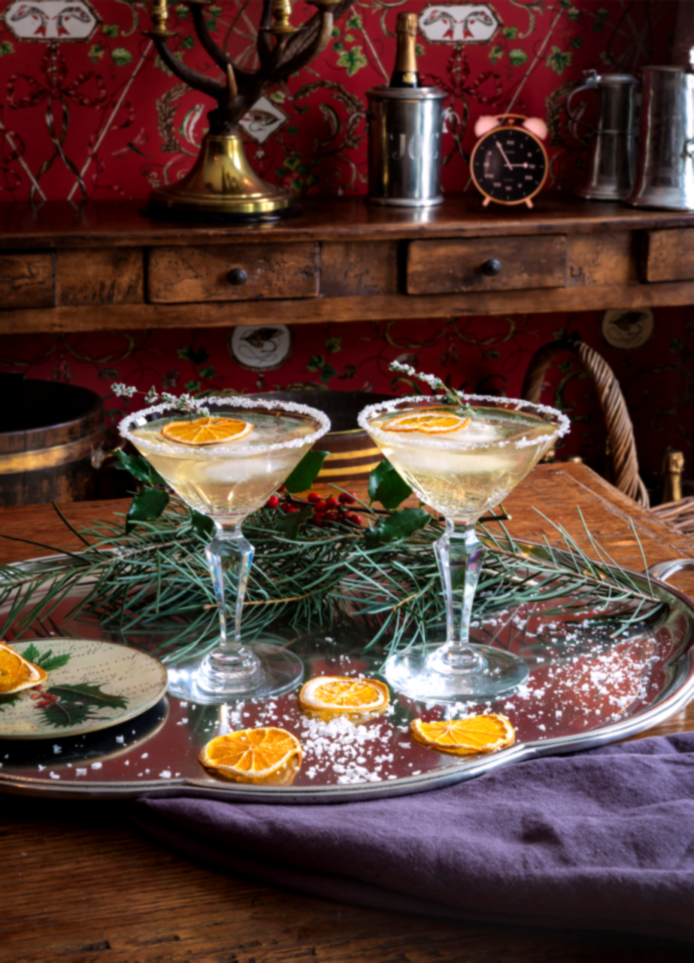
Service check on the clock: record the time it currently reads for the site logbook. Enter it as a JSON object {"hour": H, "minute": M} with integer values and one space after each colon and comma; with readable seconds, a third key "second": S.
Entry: {"hour": 2, "minute": 55}
